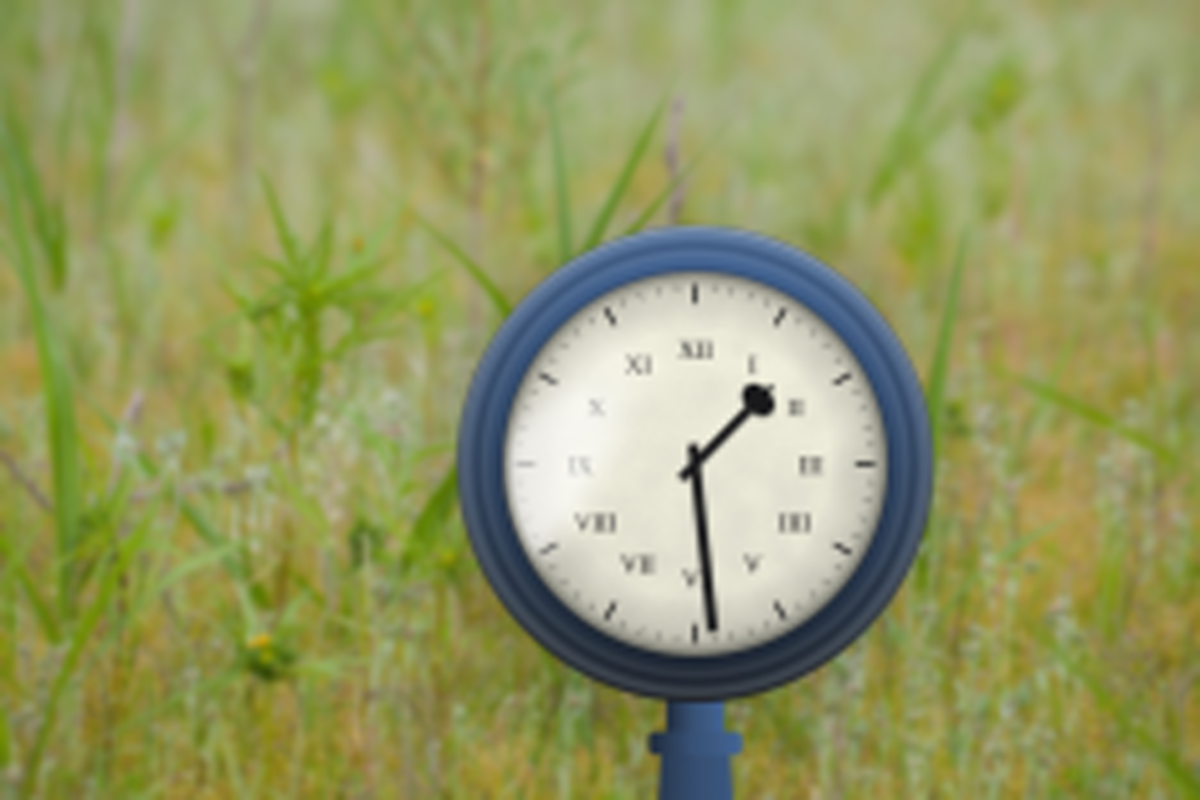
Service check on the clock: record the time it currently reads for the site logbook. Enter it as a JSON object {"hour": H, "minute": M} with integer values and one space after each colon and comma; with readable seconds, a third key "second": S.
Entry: {"hour": 1, "minute": 29}
